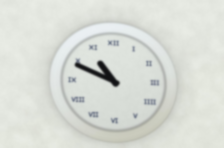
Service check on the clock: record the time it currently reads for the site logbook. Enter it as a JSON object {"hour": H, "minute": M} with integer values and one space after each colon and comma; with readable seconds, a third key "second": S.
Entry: {"hour": 10, "minute": 49}
